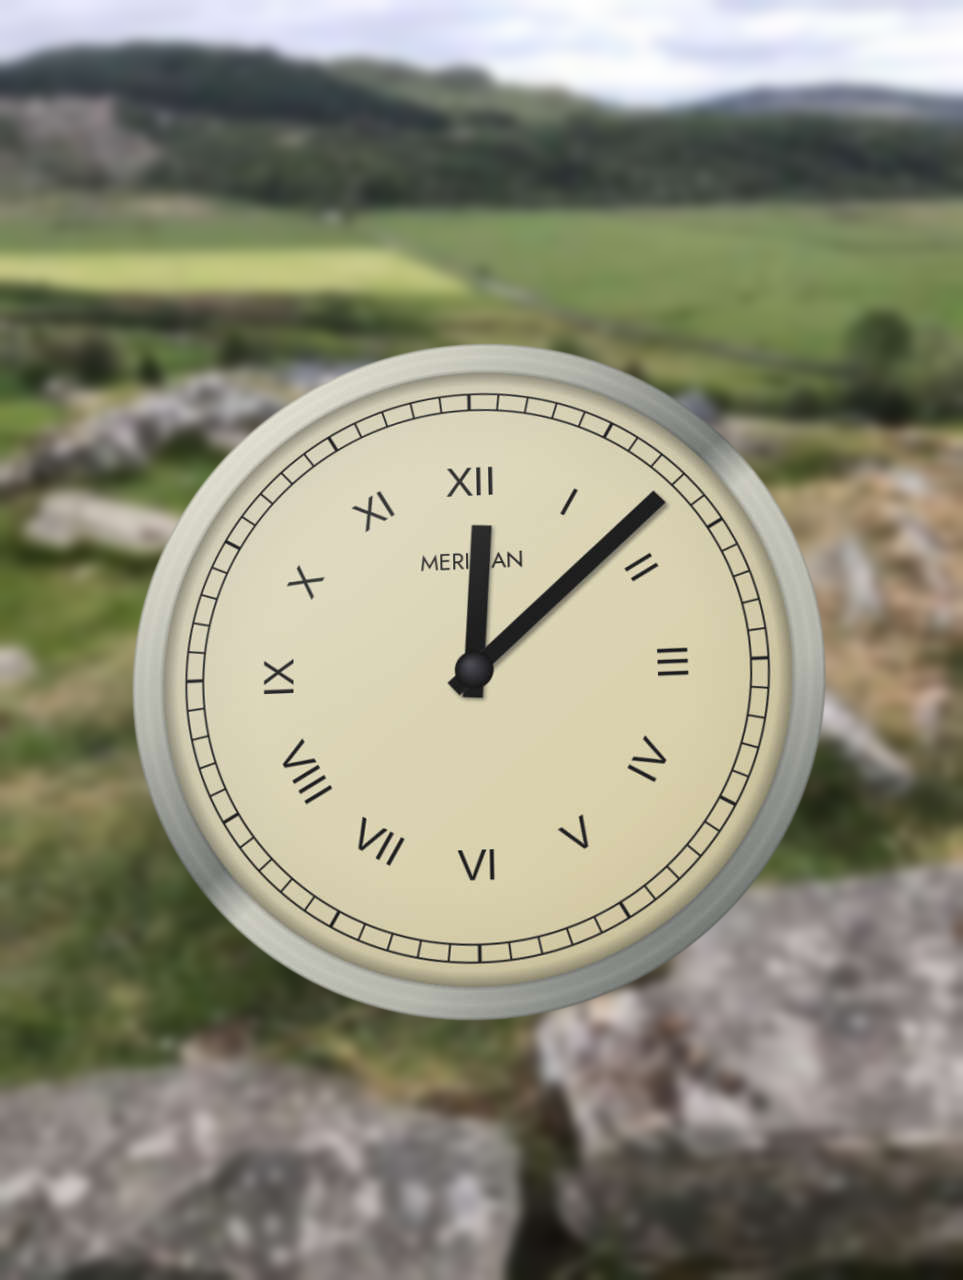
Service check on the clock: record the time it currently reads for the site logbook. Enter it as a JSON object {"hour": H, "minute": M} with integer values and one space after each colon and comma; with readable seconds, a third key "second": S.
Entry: {"hour": 12, "minute": 8}
